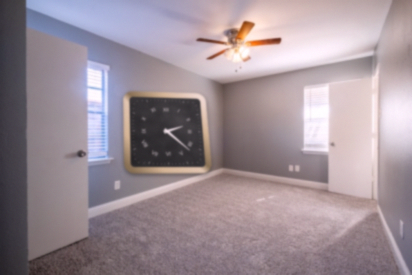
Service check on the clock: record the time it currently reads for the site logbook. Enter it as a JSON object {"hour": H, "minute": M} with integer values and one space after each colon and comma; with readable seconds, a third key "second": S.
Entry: {"hour": 2, "minute": 22}
